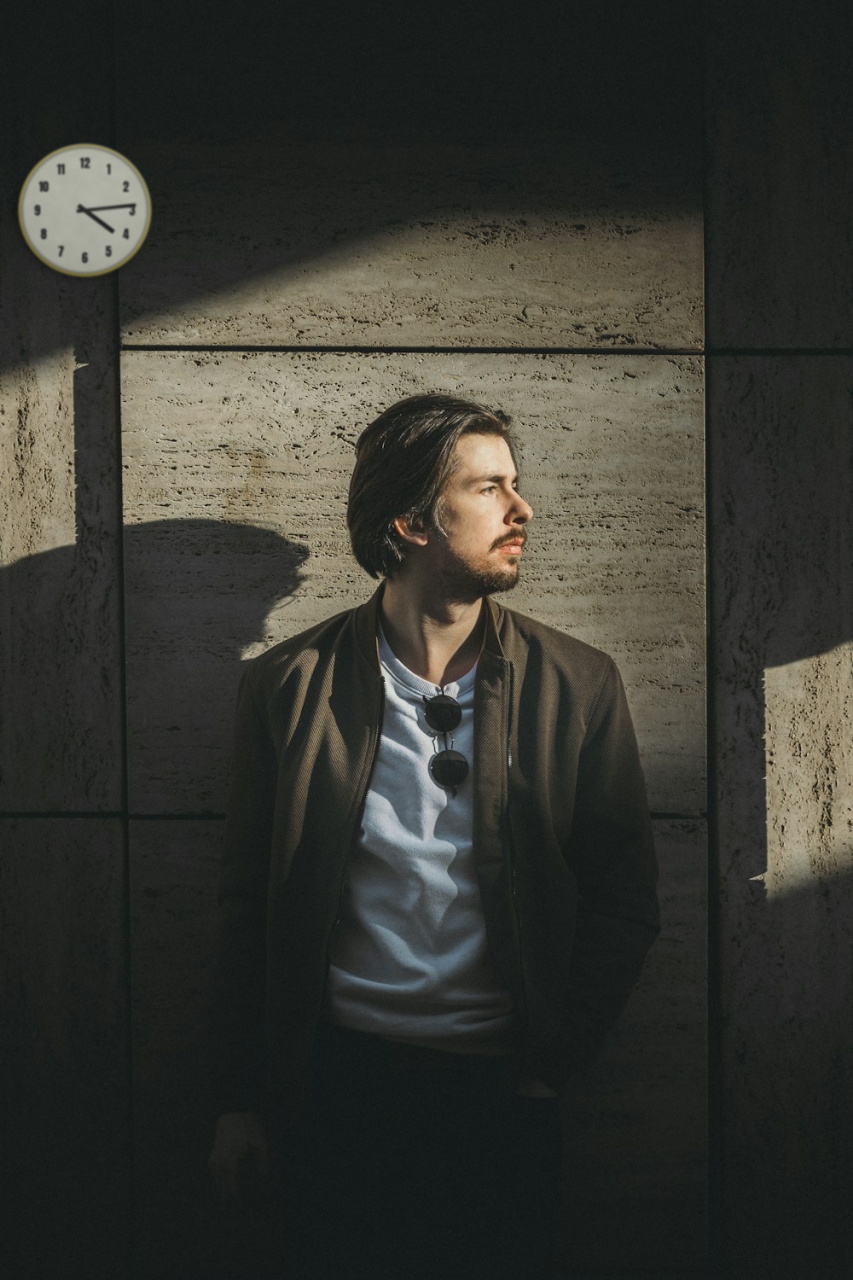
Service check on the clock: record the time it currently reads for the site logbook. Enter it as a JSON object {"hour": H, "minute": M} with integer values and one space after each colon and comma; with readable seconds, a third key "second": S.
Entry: {"hour": 4, "minute": 14}
